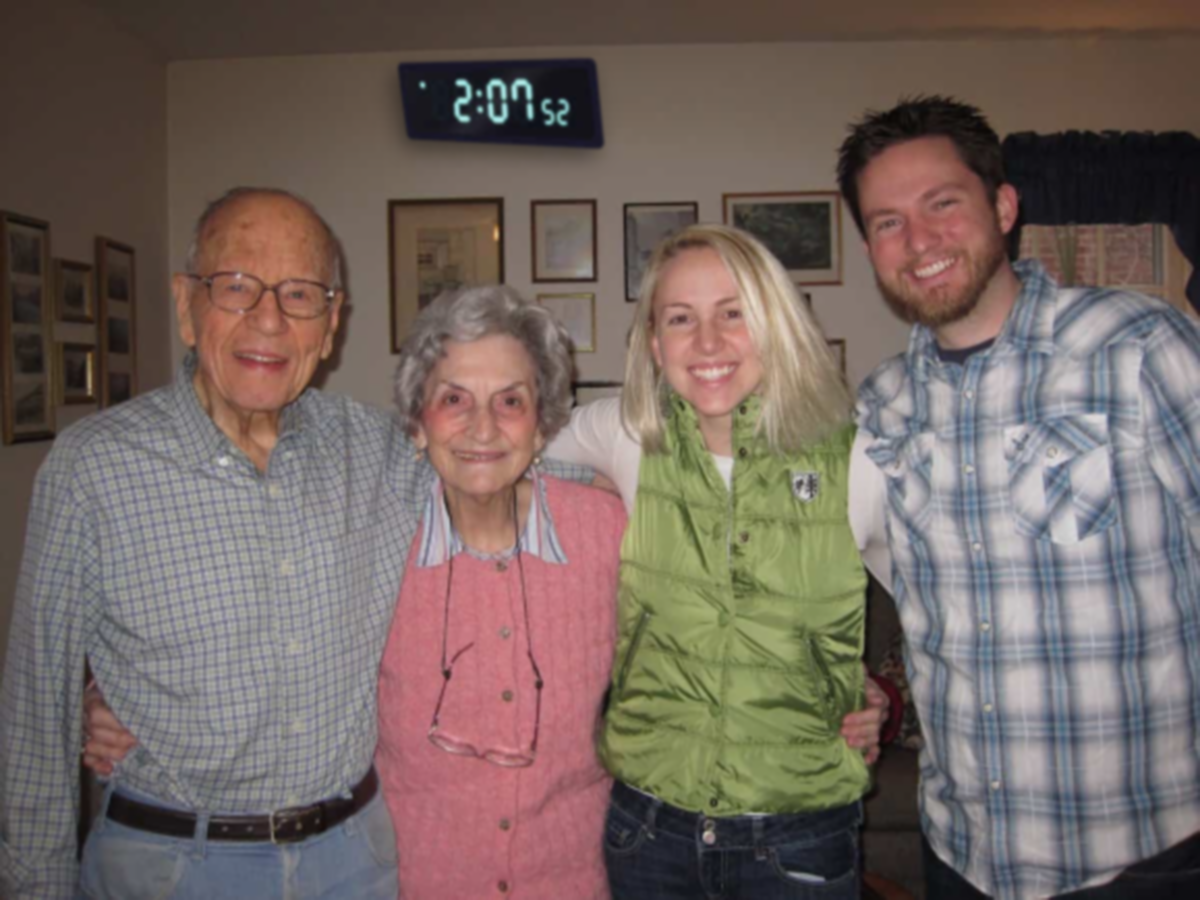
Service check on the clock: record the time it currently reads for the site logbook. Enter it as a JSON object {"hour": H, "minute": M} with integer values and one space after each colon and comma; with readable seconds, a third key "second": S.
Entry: {"hour": 2, "minute": 7, "second": 52}
